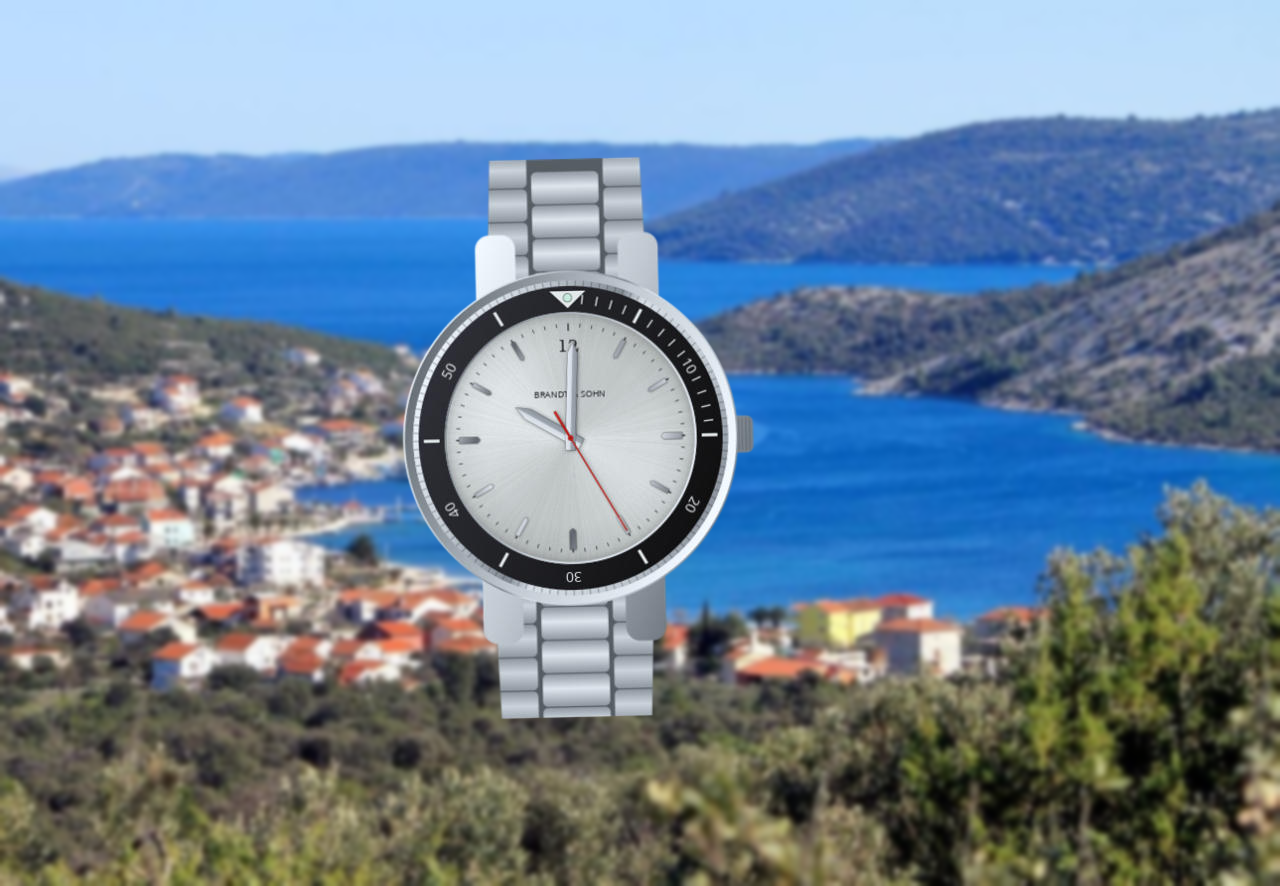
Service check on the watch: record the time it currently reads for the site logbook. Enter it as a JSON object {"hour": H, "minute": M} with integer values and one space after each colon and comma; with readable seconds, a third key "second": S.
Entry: {"hour": 10, "minute": 0, "second": 25}
